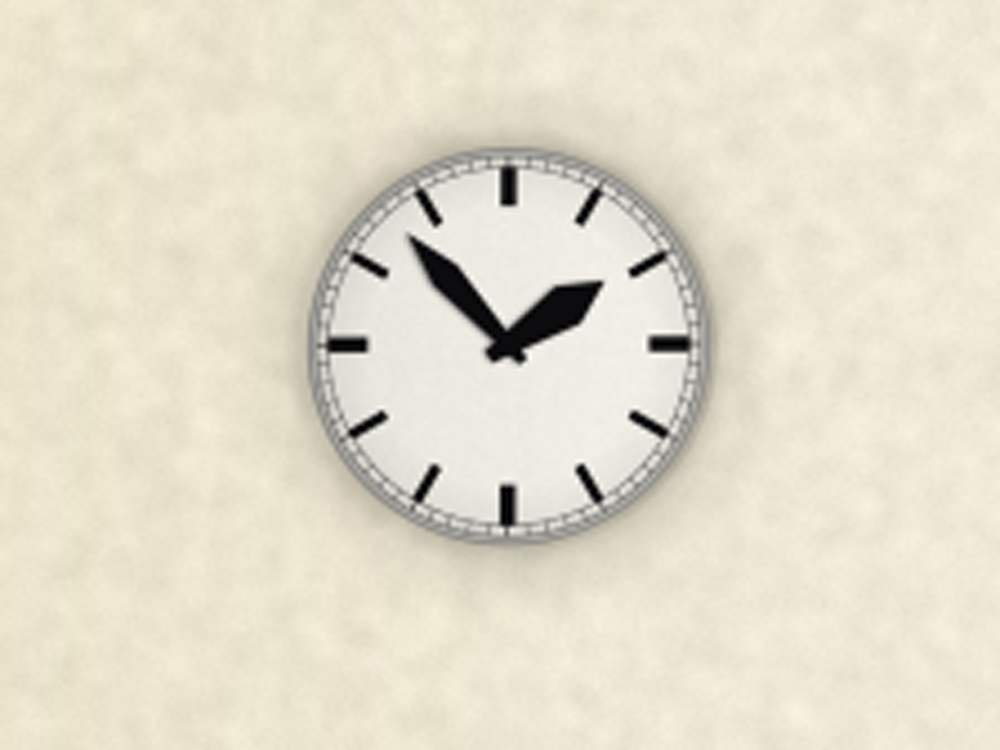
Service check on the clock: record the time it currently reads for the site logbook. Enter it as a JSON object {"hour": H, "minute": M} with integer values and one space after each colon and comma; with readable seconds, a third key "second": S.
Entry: {"hour": 1, "minute": 53}
